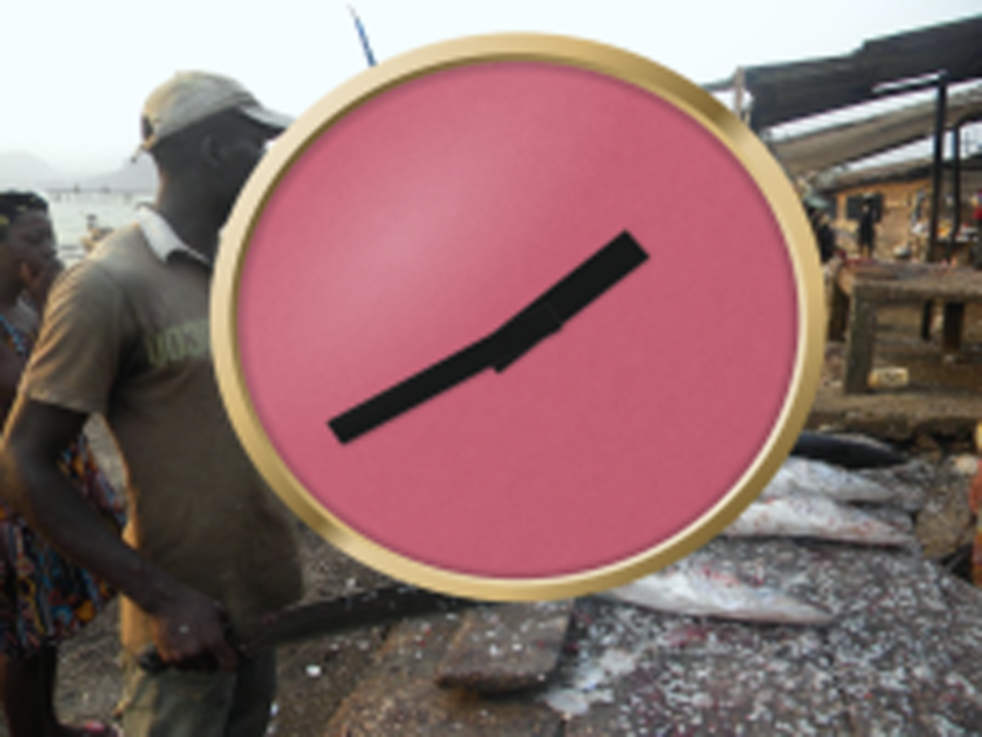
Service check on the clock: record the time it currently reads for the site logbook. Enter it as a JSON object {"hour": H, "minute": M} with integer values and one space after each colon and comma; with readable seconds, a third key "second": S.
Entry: {"hour": 1, "minute": 40}
